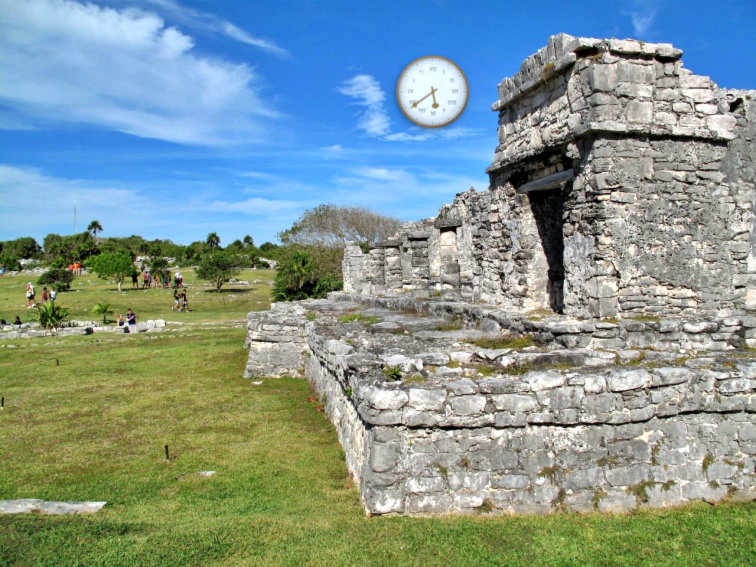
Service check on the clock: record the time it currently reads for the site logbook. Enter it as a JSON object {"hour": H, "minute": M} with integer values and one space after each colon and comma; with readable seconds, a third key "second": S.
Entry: {"hour": 5, "minute": 39}
